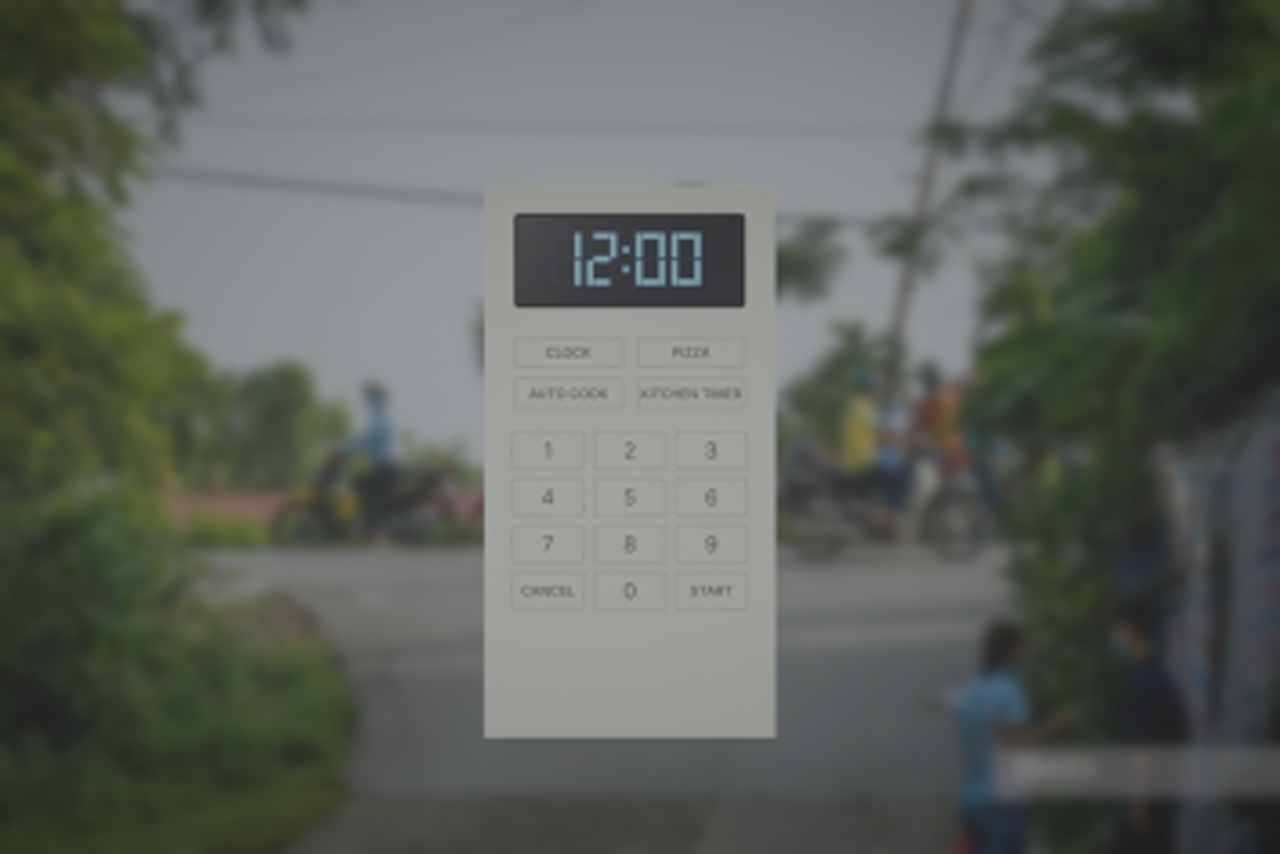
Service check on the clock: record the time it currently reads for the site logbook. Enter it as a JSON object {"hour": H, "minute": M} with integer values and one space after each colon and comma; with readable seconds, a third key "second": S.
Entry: {"hour": 12, "minute": 0}
